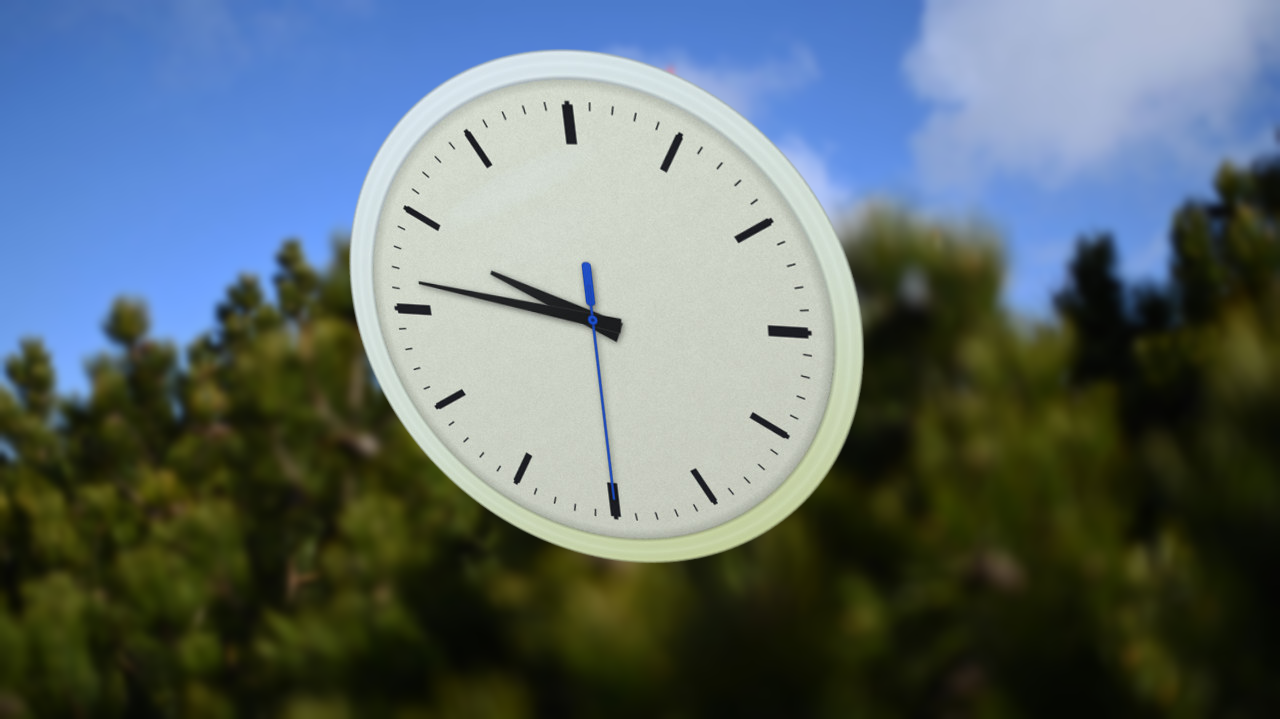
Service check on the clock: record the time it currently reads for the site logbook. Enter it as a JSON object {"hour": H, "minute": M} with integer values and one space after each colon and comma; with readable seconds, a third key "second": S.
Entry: {"hour": 9, "minute": 46, "second": 30}
